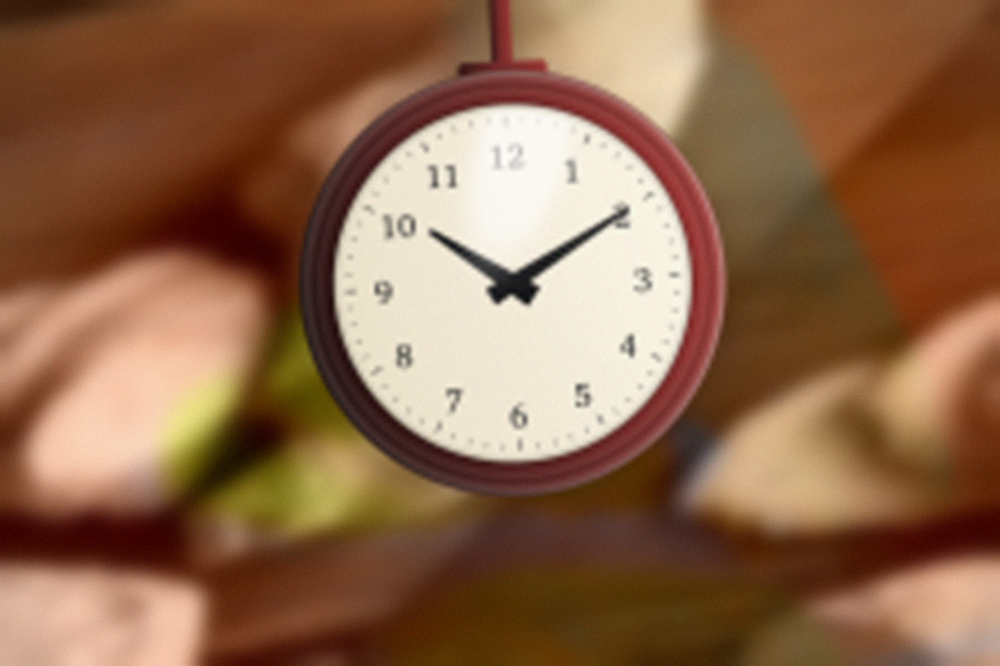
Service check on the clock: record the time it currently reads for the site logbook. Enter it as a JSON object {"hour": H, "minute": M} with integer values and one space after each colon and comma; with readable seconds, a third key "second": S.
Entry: {"hour": 10, "minute": 10}
